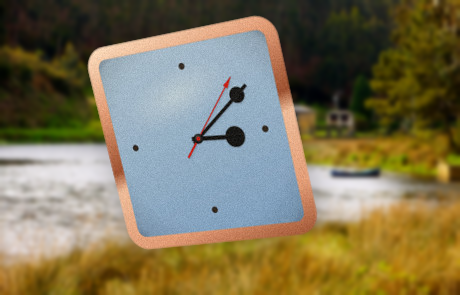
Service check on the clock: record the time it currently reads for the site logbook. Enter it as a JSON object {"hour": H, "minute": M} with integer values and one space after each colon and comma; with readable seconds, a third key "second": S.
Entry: {"hour": 3, "minute": 9, "second": 7}
